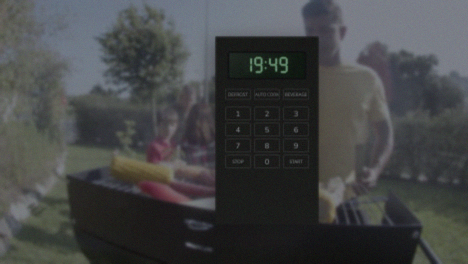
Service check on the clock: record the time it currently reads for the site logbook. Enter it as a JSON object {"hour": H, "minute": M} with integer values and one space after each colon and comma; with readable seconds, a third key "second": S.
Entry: {"hour": 19, "minute": 49}
